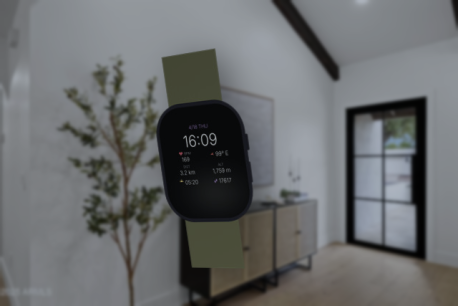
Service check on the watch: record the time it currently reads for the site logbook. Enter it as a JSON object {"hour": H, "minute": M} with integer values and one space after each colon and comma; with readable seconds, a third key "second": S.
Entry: {"hour": 16, "minute": 9}
